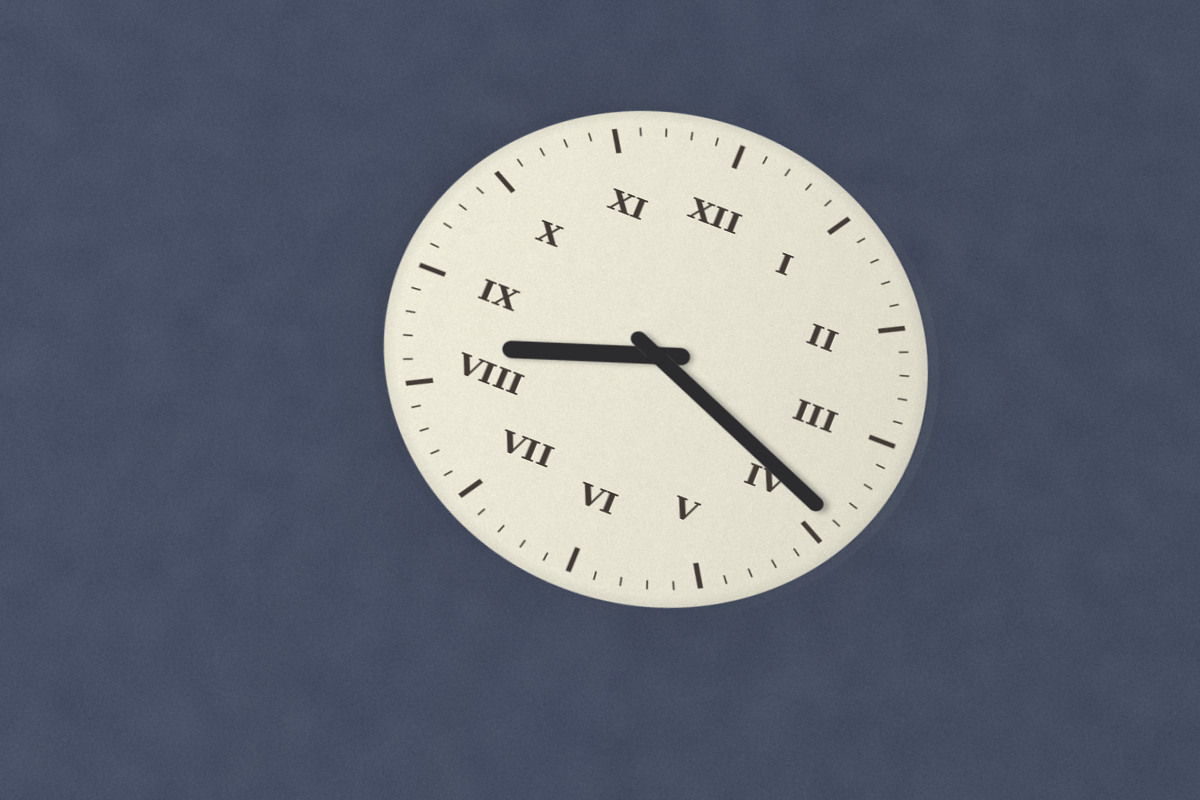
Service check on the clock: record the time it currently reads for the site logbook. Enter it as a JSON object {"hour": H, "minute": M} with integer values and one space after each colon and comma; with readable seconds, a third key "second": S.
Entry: {"hour": 8, "minute": 19}
